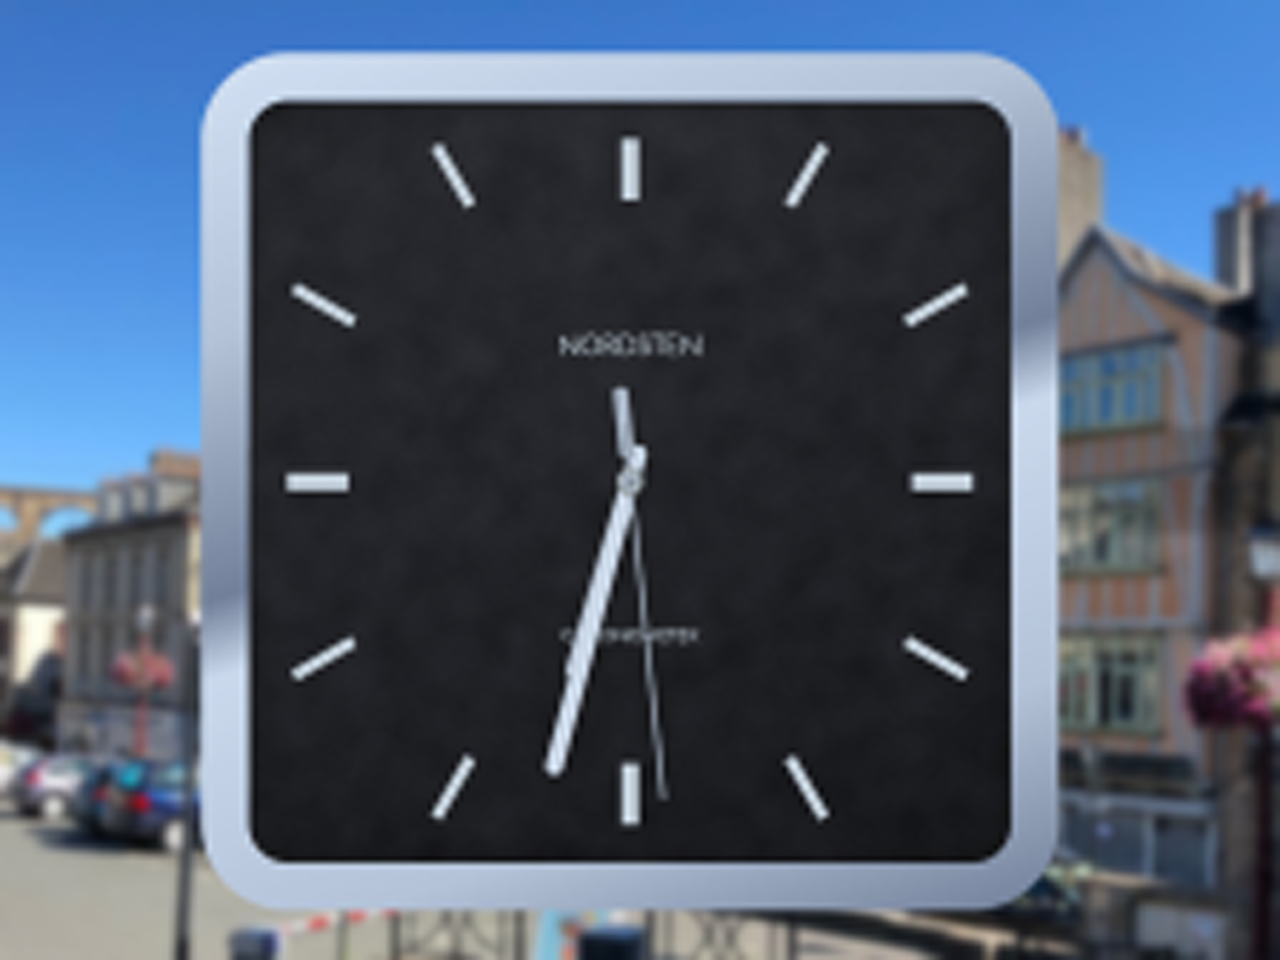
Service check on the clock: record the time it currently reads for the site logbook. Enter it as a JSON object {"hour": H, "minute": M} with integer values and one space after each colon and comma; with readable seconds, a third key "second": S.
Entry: {"hour": 6, "minute": 32, "second": 29}
